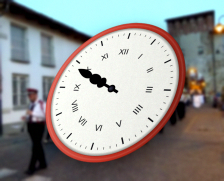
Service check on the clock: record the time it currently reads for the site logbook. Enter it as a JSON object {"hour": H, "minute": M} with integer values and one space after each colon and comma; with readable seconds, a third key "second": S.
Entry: {"hour": 9, "minute": 49}
